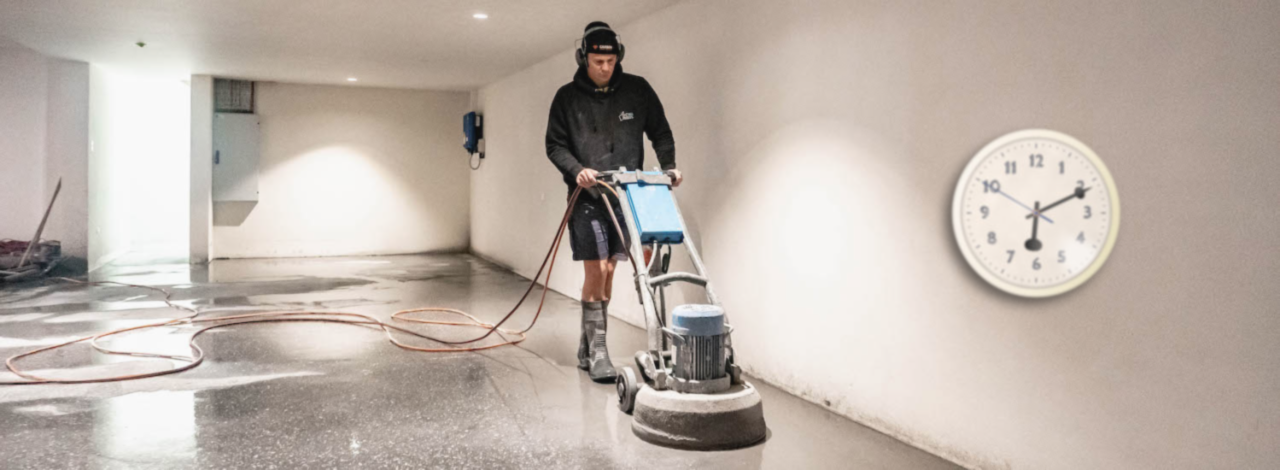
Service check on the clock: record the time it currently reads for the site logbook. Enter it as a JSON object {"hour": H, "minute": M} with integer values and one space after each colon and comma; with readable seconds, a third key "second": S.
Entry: {"hour": 6, "minute": 10, "second": 50}
